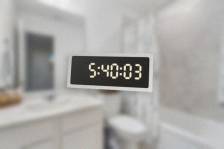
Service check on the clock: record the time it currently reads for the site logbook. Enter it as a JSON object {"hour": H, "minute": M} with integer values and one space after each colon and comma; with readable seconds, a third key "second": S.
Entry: {"hour": 5, "minute": 40, "second": 3}
